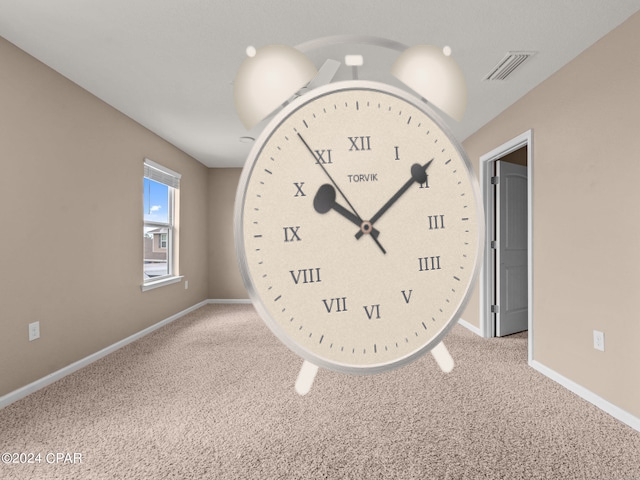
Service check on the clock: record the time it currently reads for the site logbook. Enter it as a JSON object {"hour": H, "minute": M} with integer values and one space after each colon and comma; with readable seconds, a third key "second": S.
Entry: {"hour": 10, "minute": 8, "second": 54}
